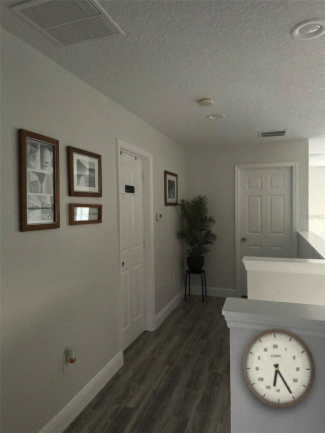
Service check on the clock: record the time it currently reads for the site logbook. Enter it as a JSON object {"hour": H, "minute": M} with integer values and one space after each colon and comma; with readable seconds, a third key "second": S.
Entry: {"hour": 6, "minute": 25}
